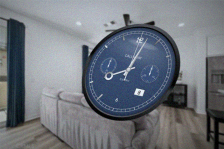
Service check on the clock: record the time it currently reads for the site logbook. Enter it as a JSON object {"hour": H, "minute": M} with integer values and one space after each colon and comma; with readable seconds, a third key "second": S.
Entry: {"hour": 8, "minute": 2}
